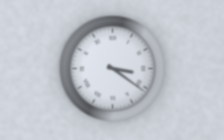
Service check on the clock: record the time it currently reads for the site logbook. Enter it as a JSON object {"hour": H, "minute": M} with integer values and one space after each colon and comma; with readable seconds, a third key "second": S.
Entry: {"hour": 3, "minute": 21}
